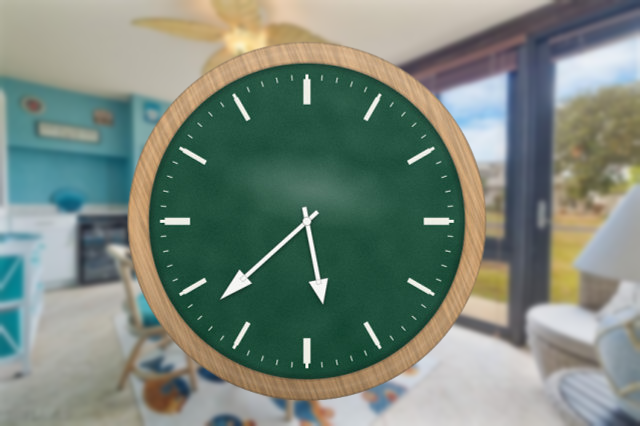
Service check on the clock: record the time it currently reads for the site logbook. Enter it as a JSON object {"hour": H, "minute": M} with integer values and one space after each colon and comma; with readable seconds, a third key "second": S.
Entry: {"hour": 5, "minute": 38}
